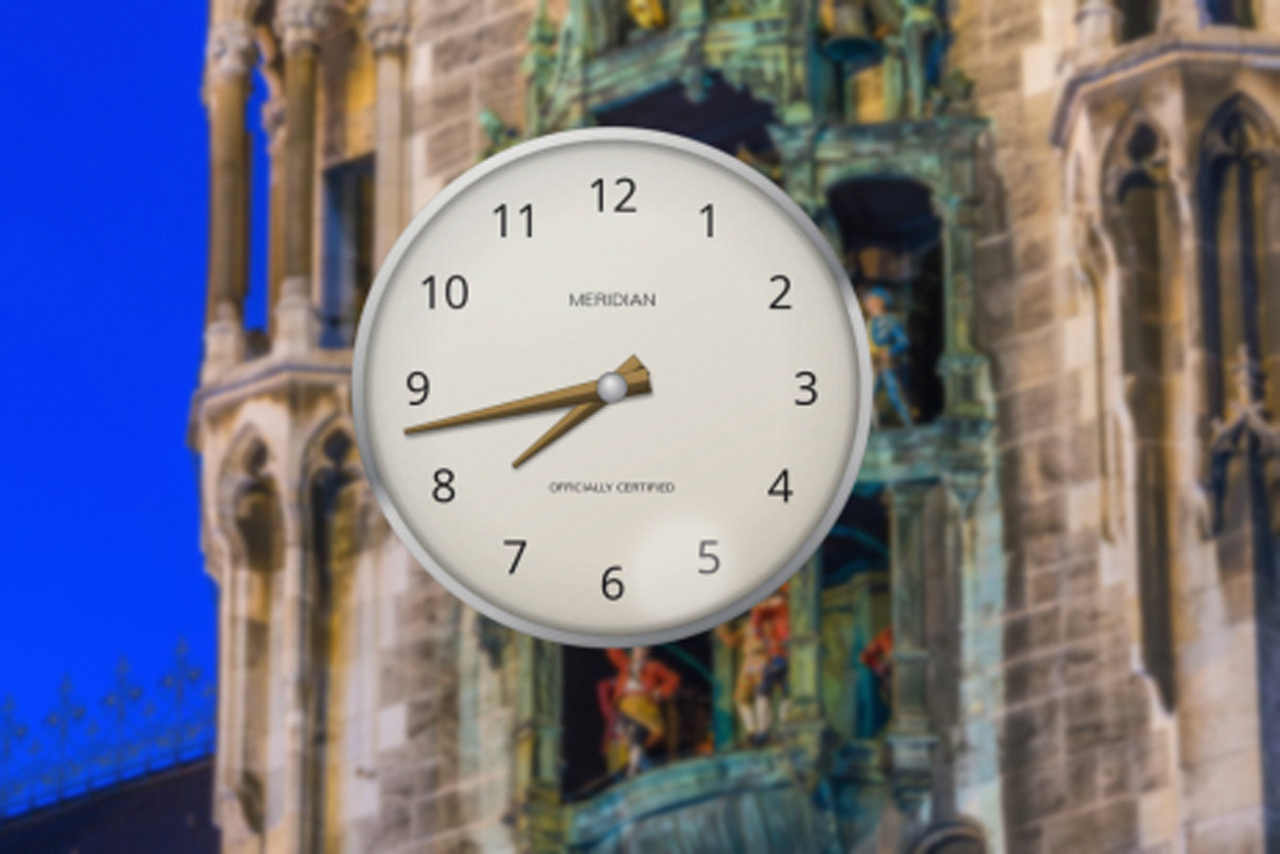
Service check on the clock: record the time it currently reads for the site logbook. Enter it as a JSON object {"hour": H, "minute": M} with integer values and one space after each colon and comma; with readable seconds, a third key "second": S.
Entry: {"hour": 7, "minute": 43}
